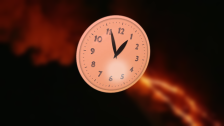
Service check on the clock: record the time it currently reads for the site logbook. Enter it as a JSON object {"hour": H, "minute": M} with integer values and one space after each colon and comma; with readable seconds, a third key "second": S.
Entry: {"hour": 12, "minute": 56}
